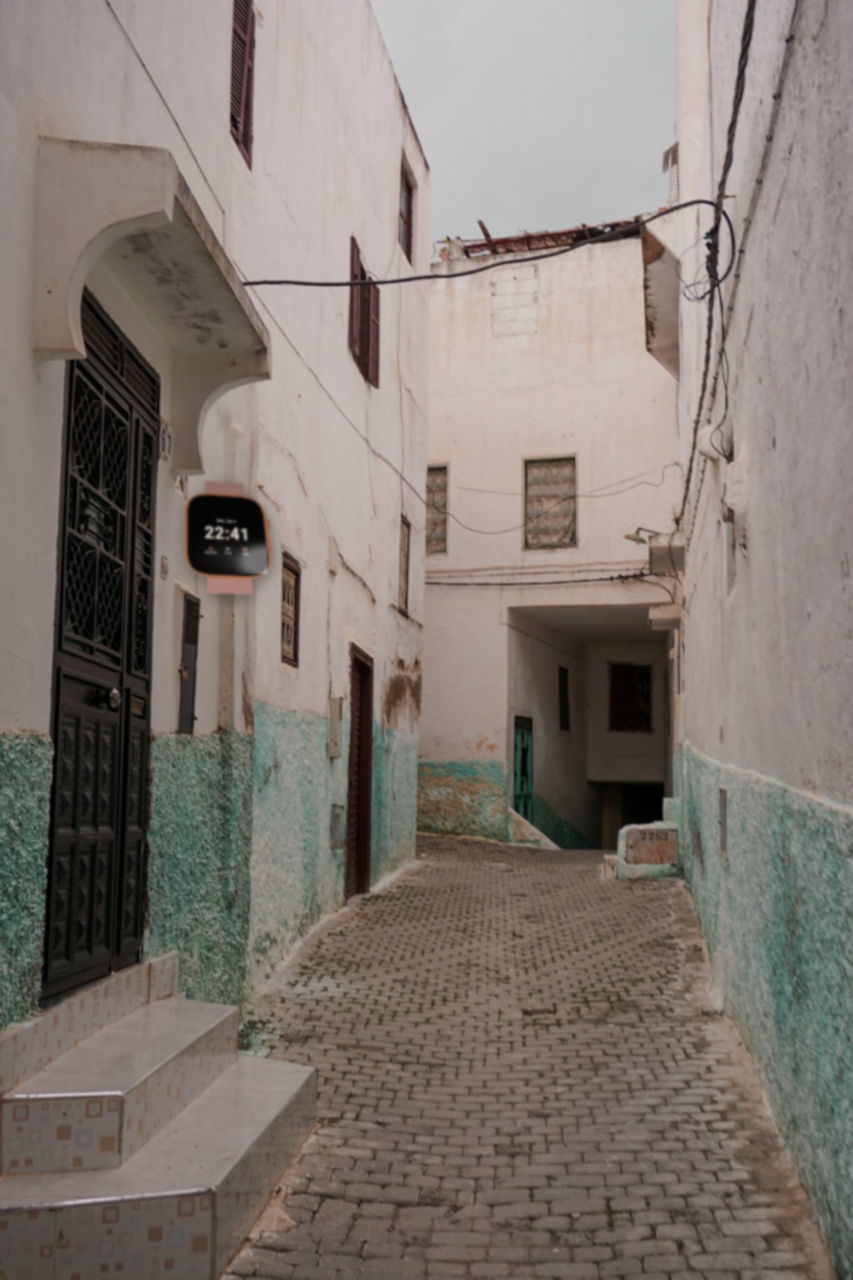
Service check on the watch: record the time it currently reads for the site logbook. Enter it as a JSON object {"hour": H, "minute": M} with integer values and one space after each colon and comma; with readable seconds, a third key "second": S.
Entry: {"hour": 22, "minute": 41}
